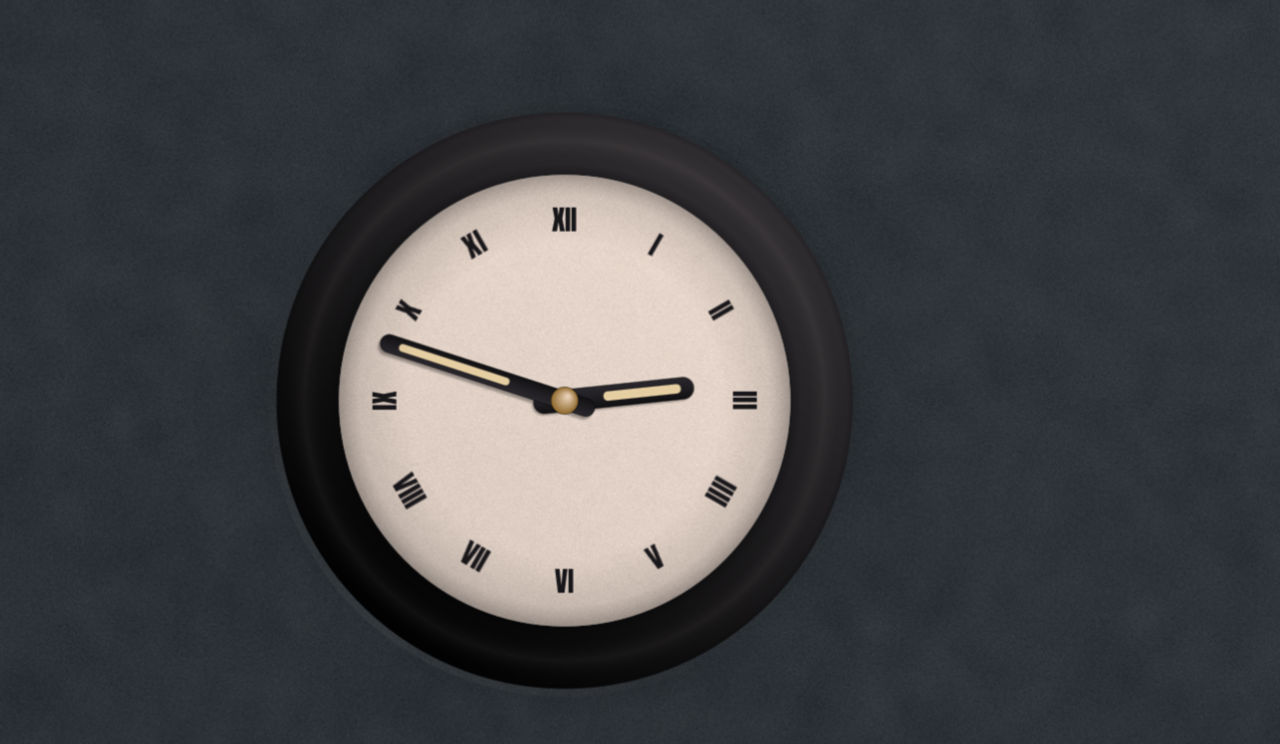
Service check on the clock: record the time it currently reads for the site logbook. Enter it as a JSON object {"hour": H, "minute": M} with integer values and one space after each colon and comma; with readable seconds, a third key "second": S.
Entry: {"hour": 2, "minute": 48}
